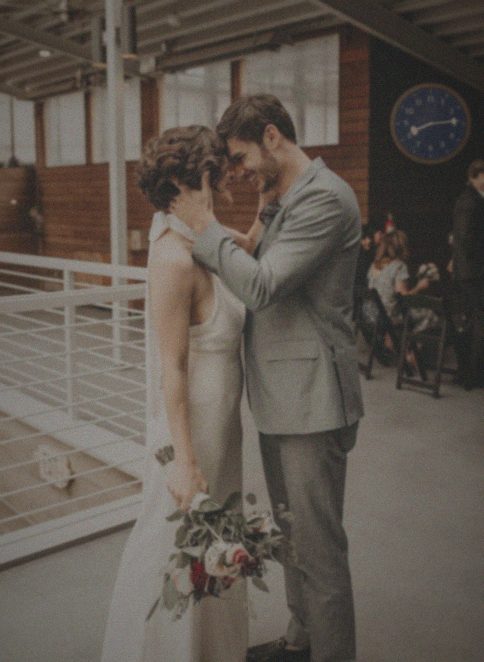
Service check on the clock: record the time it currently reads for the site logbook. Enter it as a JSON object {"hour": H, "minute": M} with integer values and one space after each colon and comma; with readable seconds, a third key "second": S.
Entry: {"hour": 8, "minute": 14}
